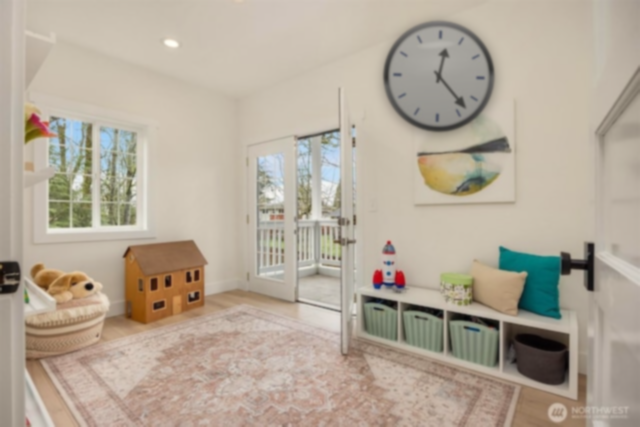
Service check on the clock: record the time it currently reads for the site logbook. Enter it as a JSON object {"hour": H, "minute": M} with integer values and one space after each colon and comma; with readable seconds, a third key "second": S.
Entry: {"hour": 12, "minute": 23}
